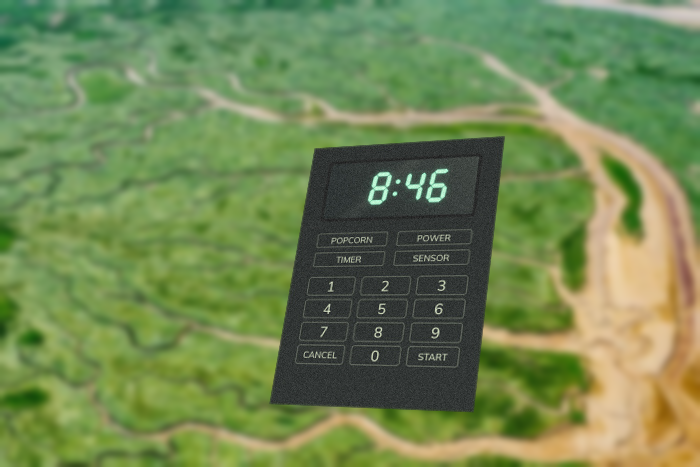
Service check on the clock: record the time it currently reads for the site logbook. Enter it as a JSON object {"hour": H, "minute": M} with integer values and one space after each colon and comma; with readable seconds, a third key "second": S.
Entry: {"hour": 8, "minute": 46}
